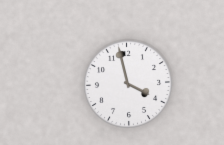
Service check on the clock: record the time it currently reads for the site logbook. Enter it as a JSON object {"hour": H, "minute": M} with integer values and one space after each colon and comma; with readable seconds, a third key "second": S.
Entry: {"hour": 3, "minute": 58}
